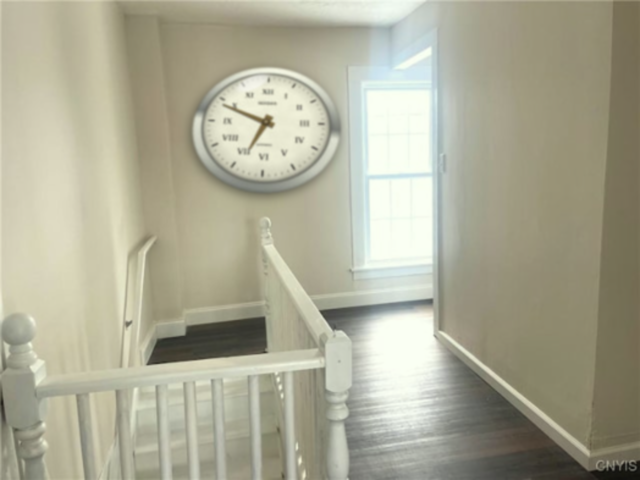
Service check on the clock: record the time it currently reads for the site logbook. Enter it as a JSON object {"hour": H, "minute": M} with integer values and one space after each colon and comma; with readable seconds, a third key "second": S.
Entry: {"hour": 6, "minute": 49}
